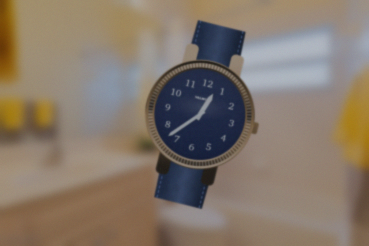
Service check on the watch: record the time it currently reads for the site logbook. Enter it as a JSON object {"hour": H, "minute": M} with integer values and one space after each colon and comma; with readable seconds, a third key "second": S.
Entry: {"hour": 12, "minute": 37}
